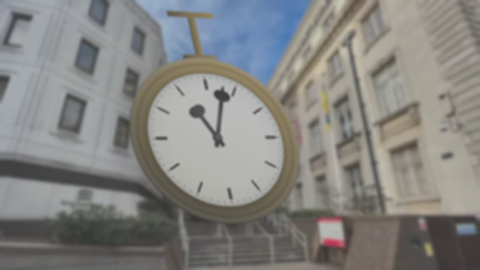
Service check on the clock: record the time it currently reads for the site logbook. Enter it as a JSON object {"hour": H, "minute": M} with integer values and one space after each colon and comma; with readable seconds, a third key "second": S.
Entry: {"hour": 11, "minute": 3}
